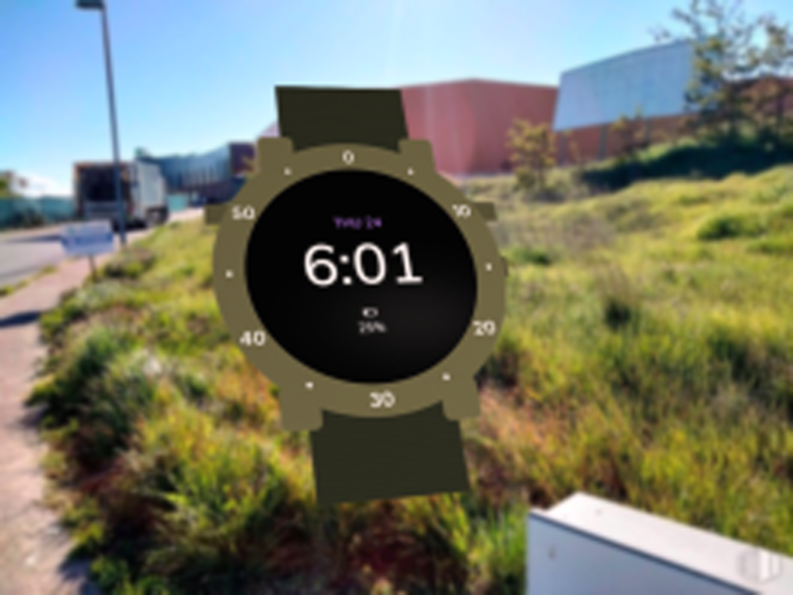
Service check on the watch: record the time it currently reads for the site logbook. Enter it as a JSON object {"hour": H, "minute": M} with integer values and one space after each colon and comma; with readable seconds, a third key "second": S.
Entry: {"hour": 6, "minute": 1}
